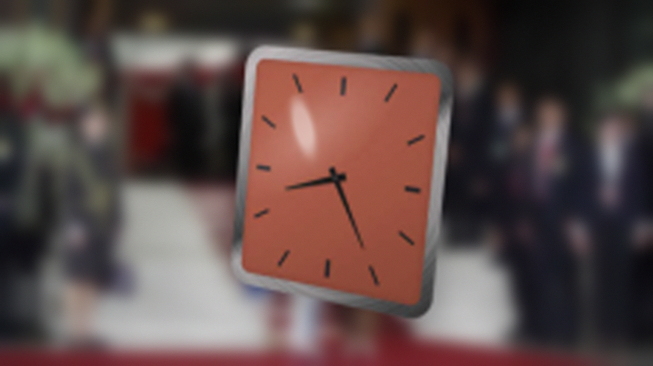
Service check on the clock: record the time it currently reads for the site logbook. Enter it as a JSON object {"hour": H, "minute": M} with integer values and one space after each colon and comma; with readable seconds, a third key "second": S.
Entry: {"hour": 8, "minute": 25}
